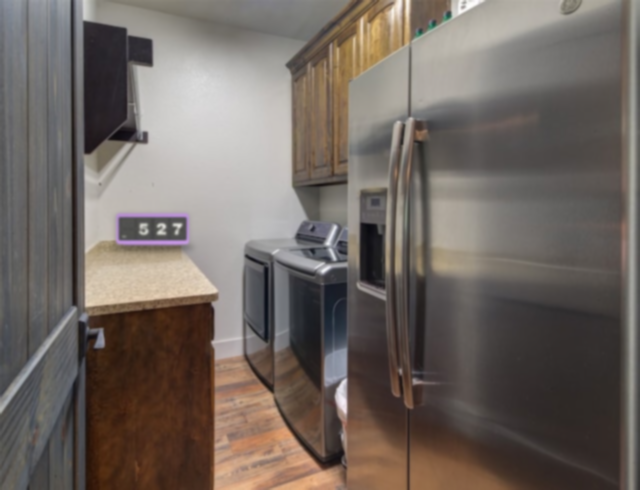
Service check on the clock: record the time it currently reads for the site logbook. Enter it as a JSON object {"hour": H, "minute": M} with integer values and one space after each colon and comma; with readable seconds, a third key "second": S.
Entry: {"hour": 5, "minute": 27}
